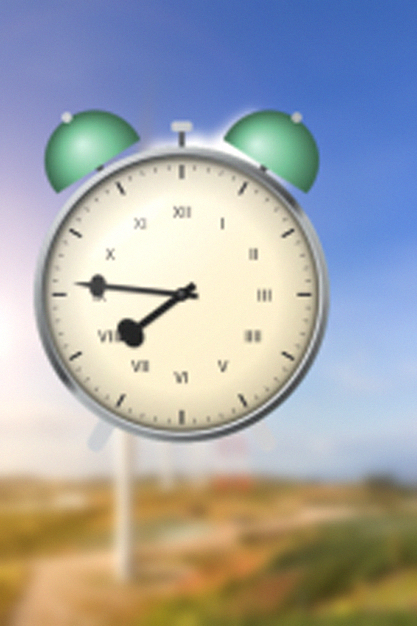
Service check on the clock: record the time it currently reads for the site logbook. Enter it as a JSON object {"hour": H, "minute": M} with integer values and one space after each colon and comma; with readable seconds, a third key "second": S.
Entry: {"hour": 7, "minute": 46}
